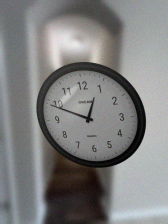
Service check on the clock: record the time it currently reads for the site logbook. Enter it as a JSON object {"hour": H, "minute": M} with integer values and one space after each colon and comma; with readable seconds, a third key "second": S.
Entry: {"hour": 12, "minute": 49}
